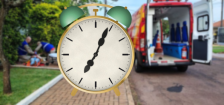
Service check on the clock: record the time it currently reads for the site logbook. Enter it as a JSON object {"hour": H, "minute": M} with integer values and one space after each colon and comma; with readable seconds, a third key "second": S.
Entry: {"hour": 7, "minute": 4}
